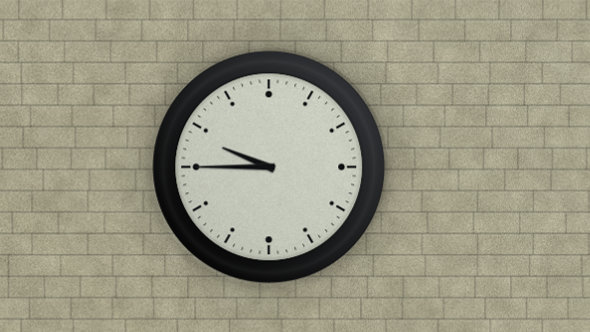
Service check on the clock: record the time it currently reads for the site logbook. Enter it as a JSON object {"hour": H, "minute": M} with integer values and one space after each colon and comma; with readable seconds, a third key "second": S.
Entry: {"hour": 9, "minute": 45}
